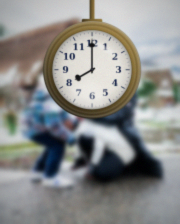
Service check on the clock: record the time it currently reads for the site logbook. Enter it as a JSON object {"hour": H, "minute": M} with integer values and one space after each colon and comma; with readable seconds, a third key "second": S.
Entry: {"hour": 8, "minute": 0}
